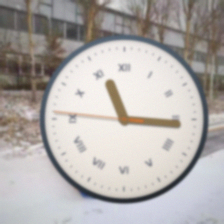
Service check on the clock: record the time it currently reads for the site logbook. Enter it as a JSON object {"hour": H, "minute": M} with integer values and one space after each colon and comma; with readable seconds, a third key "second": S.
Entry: {"hour": 11, "minute": 15, "second": 46}
